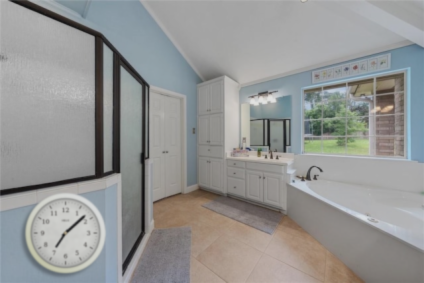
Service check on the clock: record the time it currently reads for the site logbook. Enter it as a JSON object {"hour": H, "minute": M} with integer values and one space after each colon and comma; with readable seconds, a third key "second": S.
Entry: {"hour": 7, "minute": 8}
